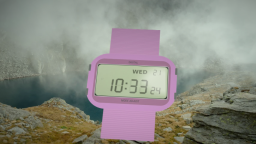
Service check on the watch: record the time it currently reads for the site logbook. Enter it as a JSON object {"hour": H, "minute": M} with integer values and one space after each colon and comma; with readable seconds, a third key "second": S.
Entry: {"hour": 10, "minute": 33, "second": 24}
